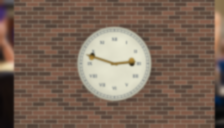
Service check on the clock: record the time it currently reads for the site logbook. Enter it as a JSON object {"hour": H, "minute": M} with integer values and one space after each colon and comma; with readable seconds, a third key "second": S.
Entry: {"hour": 2, "minute": 48}
